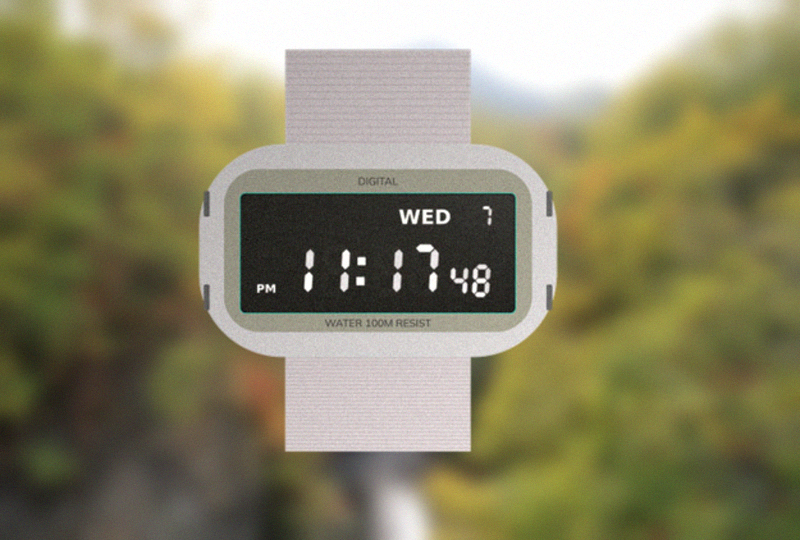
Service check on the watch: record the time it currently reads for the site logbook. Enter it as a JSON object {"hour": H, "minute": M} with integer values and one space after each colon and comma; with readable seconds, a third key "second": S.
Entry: {"hour": 11, "minute": 17, "second": 48}
